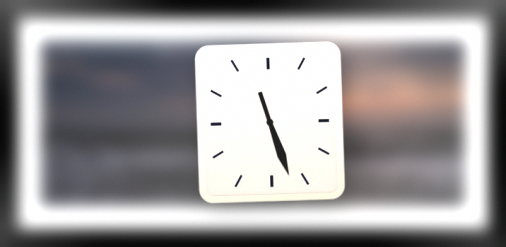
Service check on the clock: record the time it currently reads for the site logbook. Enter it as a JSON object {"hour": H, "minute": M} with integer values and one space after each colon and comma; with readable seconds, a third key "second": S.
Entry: {"hour": 11, "minute": 27}
